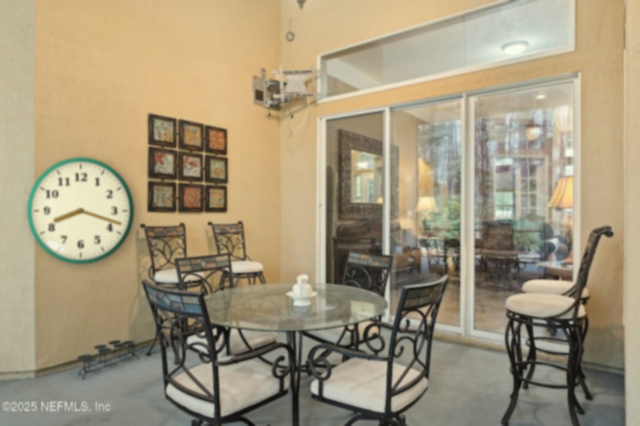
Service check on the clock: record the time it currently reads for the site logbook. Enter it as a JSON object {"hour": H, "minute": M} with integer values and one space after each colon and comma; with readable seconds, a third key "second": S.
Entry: {"hour": 8, "minute": 18}
